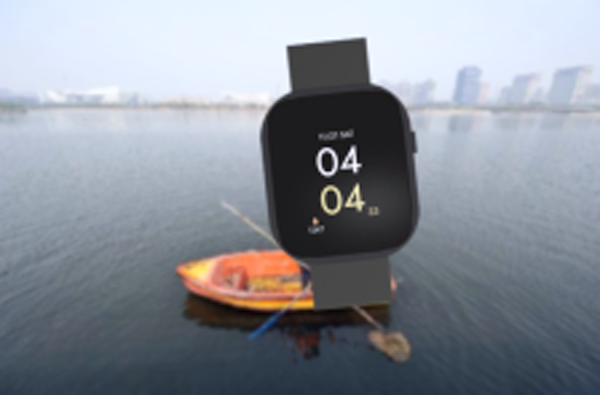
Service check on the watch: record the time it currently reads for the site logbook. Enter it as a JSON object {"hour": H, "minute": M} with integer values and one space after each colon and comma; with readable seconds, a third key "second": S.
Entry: {"hour": 4, "minute": 4}
